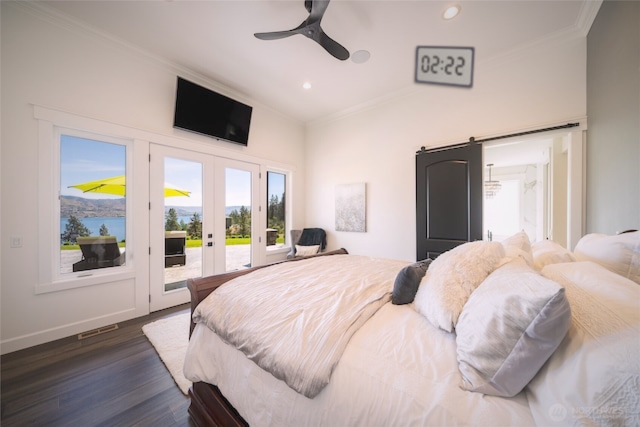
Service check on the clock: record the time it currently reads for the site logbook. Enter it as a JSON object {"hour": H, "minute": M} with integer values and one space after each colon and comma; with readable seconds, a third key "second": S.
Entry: {"hour": 2, "minute": 22}
